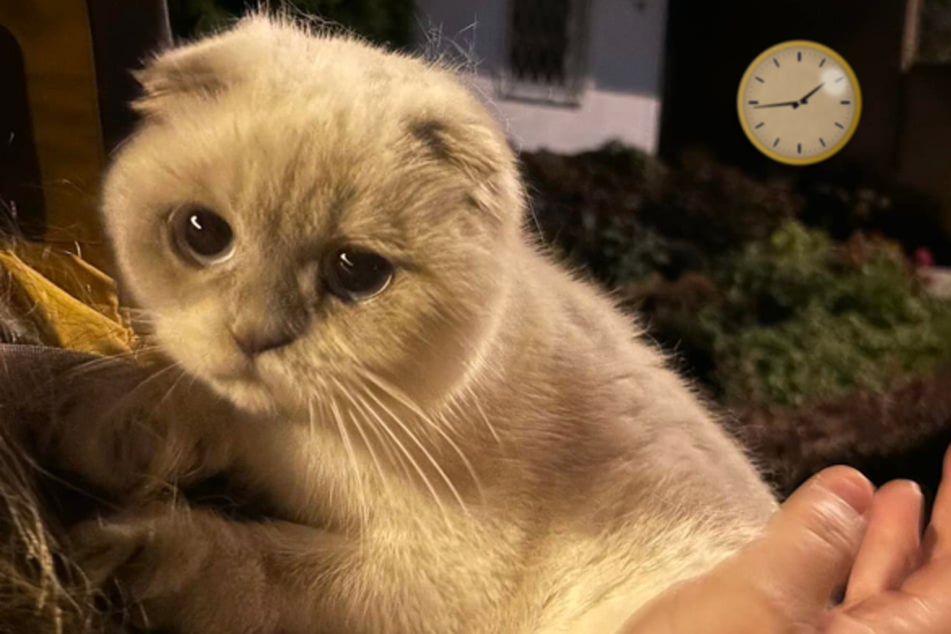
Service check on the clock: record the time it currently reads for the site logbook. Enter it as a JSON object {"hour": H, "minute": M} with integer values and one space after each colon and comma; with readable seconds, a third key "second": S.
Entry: {"hour": 1, "minute": 44}
